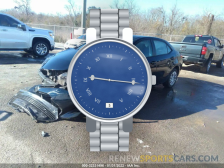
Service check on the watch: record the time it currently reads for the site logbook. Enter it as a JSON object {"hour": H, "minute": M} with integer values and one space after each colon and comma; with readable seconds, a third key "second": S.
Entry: {"hour": 9, "minute": 16}
